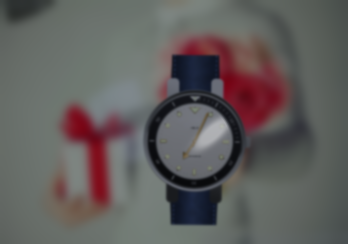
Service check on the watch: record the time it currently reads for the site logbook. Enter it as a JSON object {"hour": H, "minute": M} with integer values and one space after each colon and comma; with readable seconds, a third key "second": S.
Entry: {"hour": 7, "minute": 4}
